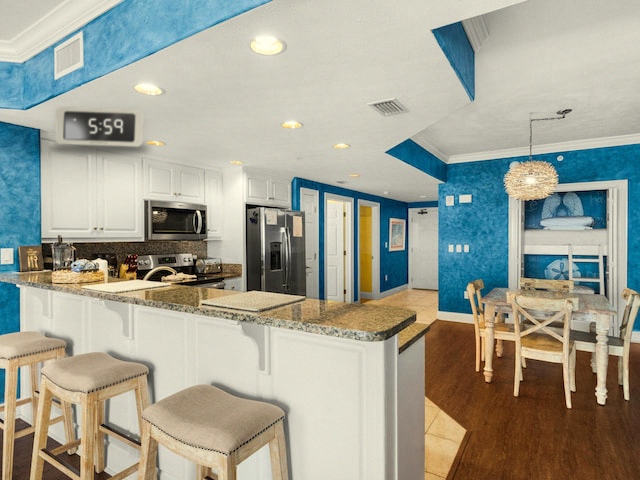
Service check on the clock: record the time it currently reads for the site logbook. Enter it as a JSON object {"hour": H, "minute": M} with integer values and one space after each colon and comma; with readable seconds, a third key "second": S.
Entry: {"hour": 5, "minute": 59}
